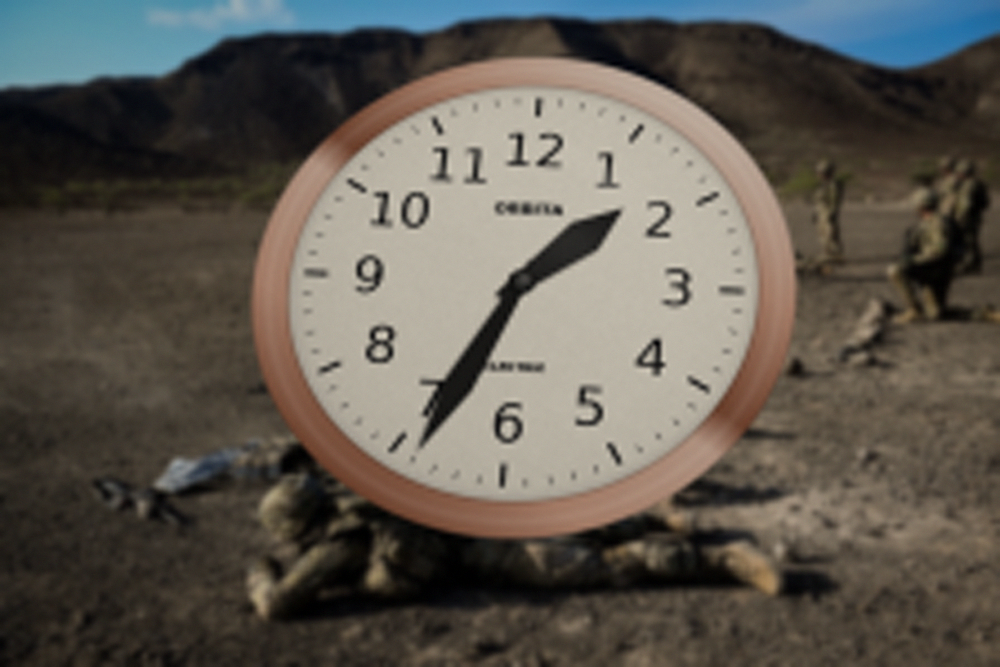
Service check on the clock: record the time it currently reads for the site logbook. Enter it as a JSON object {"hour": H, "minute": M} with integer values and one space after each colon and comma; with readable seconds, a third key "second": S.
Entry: {"hour": 1, "minute": 34}
